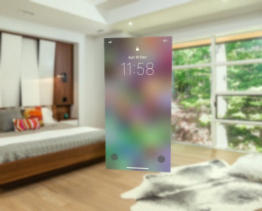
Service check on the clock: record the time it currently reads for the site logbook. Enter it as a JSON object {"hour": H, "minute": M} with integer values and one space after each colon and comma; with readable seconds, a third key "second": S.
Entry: {"hour": 11, "minute": 58}
